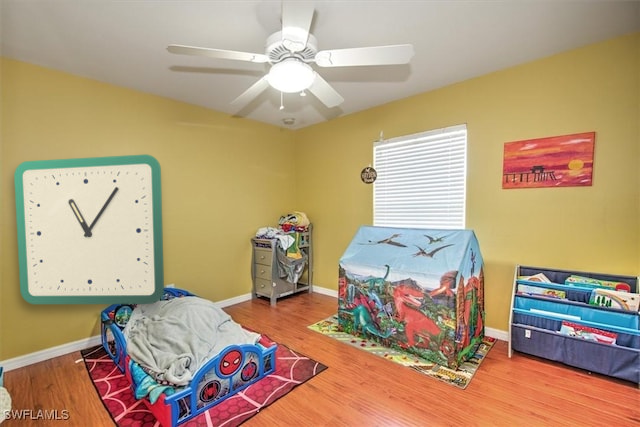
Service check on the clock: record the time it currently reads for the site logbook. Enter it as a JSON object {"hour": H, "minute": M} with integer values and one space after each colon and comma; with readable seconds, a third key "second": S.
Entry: {"hour": 11, "minute": 6}
